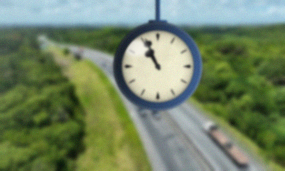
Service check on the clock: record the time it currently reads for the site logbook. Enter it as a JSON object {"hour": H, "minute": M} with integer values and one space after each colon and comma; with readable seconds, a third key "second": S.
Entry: {"hour": 10, "minute": 56}
